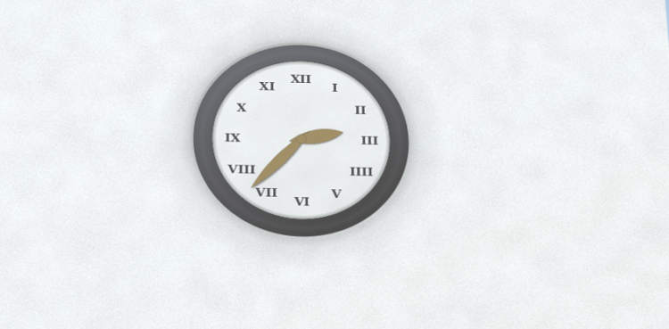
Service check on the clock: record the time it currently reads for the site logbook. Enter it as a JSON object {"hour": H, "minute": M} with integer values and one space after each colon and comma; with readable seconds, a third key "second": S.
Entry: {"hour": 2, "minute": 37}
